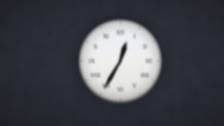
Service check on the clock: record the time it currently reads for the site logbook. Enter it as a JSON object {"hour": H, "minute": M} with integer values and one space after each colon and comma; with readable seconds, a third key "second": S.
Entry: {"hour": 12, "minute": 35}
